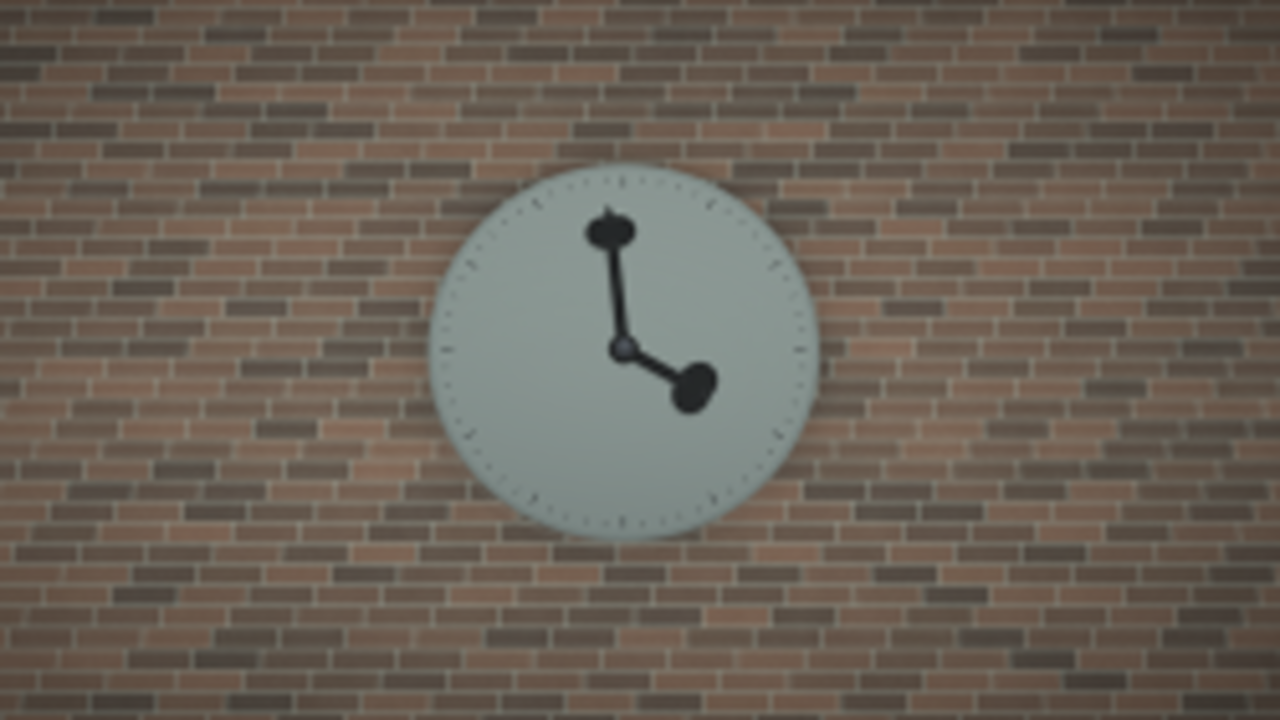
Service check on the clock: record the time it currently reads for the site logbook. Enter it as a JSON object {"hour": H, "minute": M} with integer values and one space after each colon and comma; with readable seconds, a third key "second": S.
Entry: {"hour": 3, "minute": 59}
